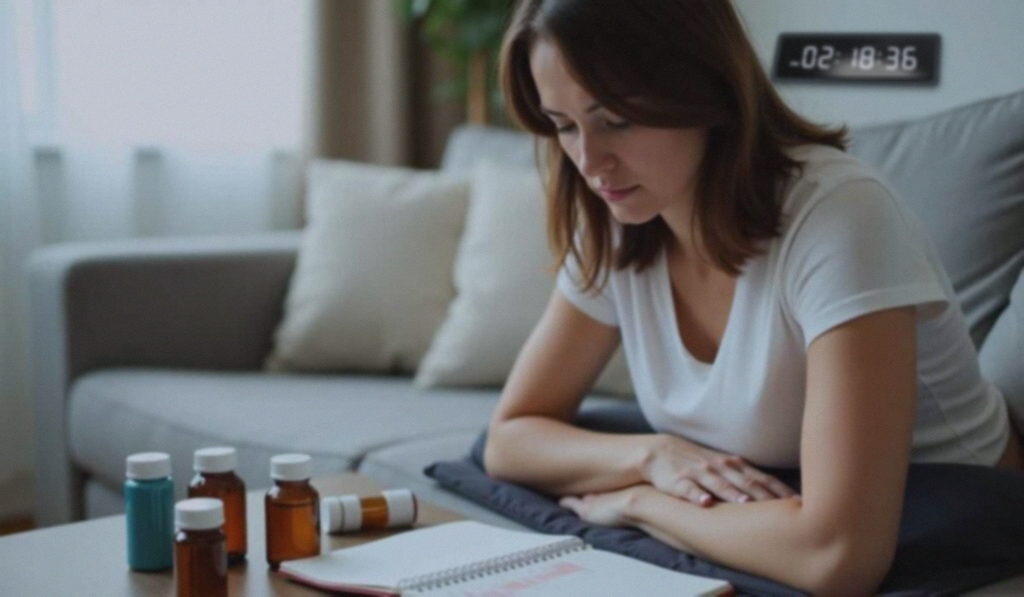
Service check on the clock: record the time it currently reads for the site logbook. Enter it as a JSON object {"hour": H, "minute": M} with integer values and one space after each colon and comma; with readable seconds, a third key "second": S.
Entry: {"hour": 2, "minute": 18, "second": 36}
